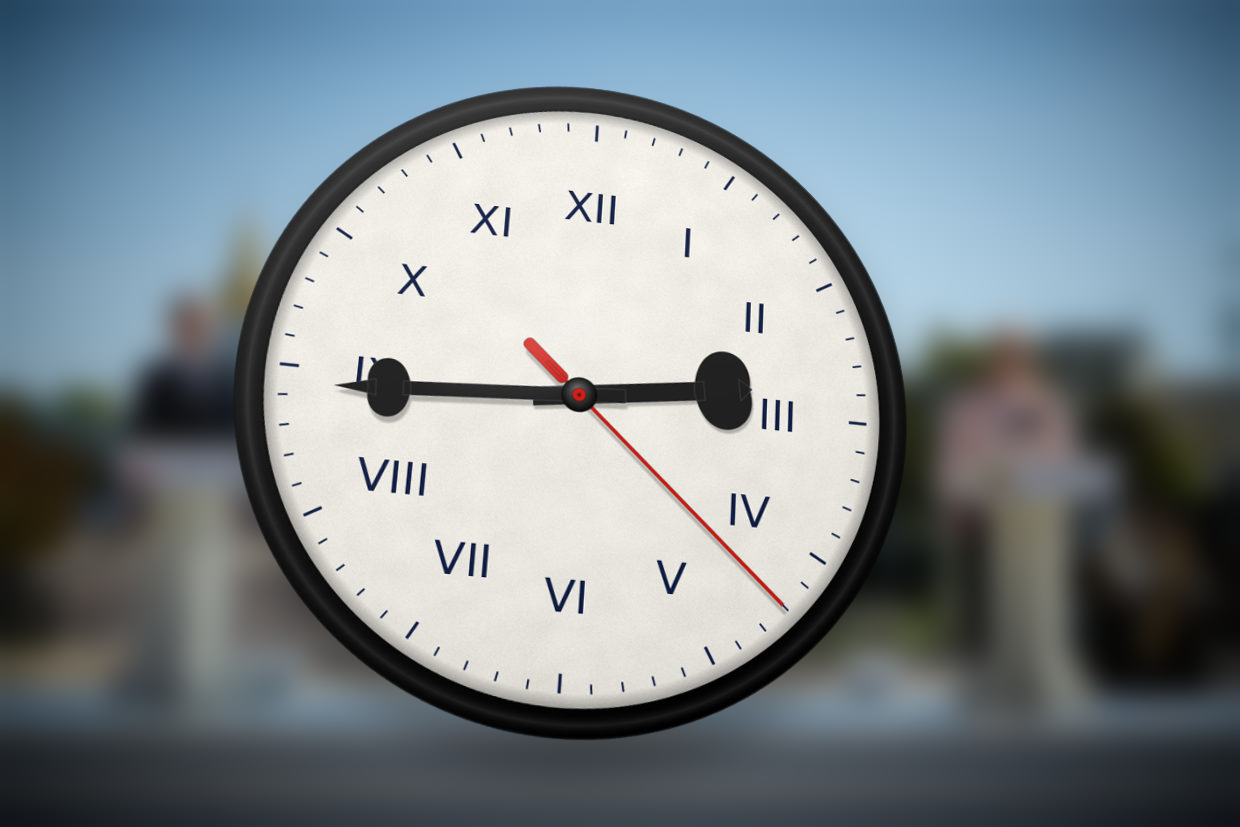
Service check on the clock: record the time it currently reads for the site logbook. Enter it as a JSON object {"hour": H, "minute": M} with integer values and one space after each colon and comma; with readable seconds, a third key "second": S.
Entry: {"hour": 2, "minute": 44, "second": 22}
